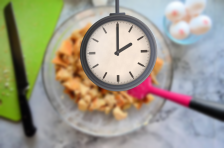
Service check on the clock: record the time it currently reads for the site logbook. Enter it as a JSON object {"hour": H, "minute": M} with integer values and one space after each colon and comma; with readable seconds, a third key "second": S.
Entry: {"hour": 2, "minute": 0}
